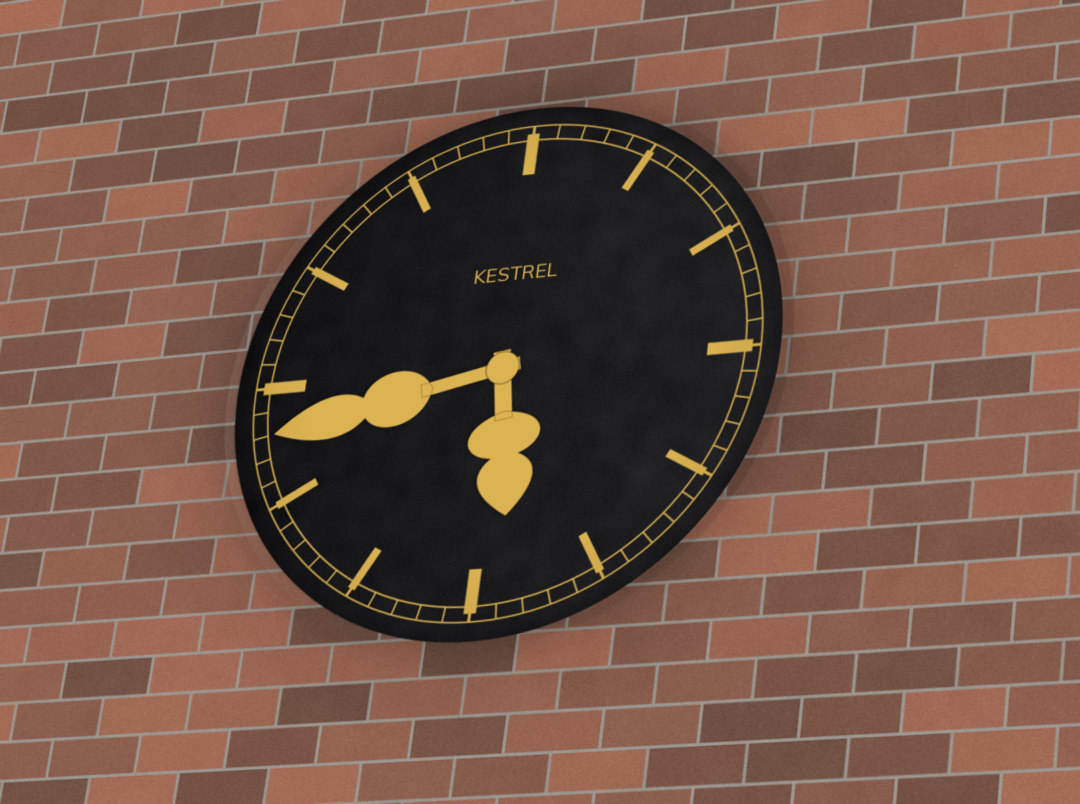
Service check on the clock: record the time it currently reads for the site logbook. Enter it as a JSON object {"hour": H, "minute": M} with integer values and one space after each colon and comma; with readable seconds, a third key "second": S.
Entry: {"hour": 5, "minute": 43}
